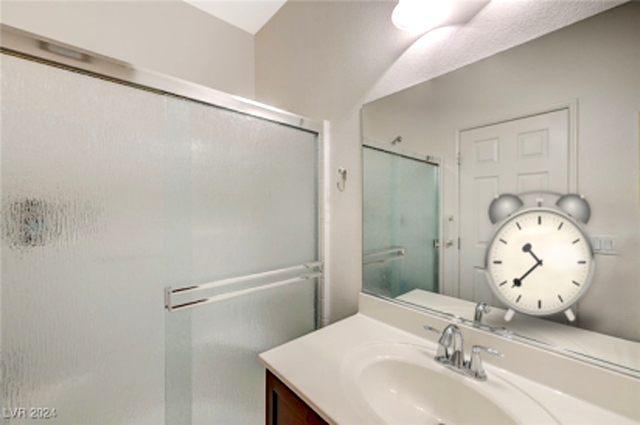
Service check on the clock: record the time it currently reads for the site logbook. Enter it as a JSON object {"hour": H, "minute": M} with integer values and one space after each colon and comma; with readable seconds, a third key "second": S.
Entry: {"hour": 10, "minute": 38}
